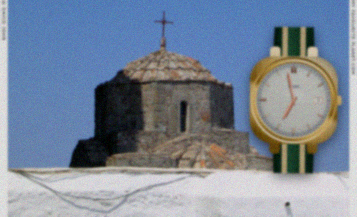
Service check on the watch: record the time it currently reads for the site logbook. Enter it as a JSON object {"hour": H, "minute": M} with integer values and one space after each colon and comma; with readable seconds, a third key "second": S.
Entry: {"hour": 6, "minute": 58}
